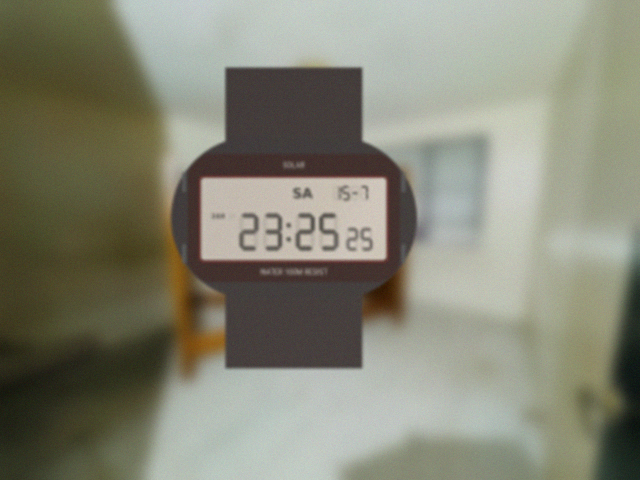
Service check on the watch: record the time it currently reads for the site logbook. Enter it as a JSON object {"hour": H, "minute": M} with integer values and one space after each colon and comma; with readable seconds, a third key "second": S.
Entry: {"hour": 23, "minute": 25, "second": 25}
